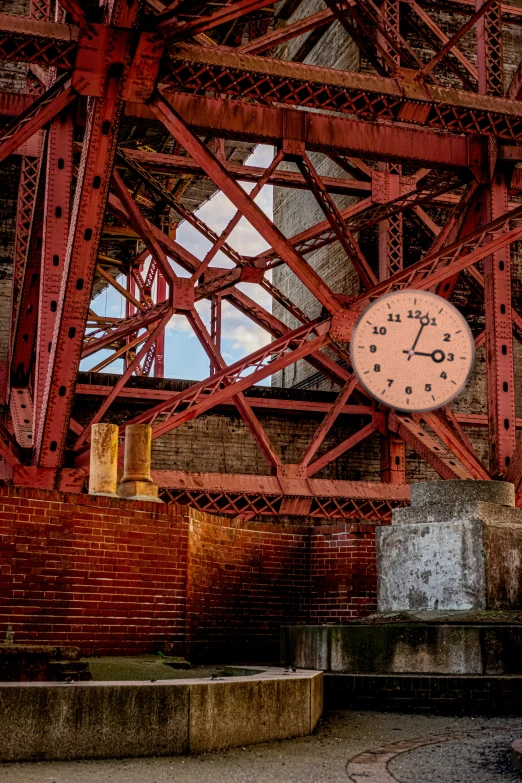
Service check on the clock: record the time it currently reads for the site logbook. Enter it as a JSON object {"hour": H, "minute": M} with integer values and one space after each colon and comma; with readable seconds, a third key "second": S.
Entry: {"hour": 3, "minute": 3}
